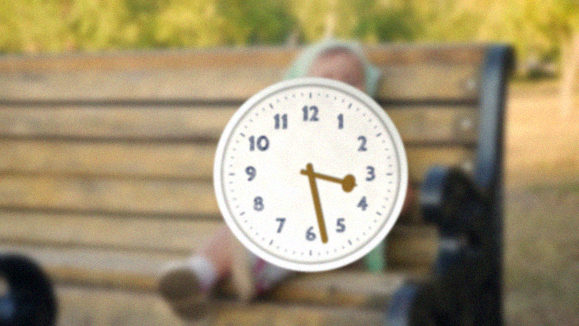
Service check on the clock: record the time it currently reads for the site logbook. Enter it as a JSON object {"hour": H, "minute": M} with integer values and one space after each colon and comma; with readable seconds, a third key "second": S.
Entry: {"hour": 3, "minute": 28}
